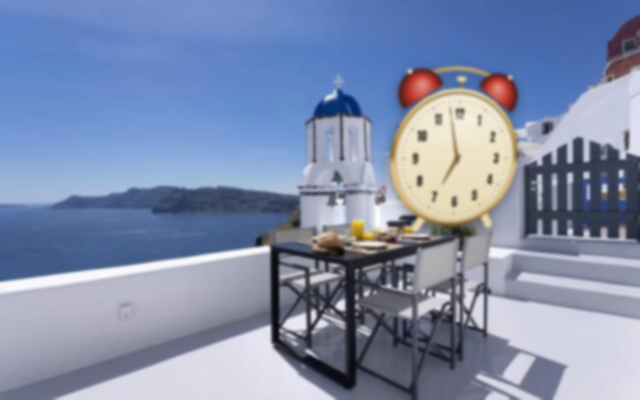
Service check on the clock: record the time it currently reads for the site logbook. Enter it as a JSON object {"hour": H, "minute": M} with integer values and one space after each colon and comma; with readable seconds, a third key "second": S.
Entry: {"hour": 6, "minute": 58}
